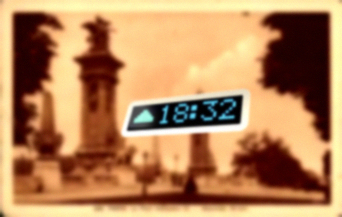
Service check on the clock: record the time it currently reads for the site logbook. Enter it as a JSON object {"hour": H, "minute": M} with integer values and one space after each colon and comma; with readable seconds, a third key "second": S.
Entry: {"hour": 18, "minute": 32}
